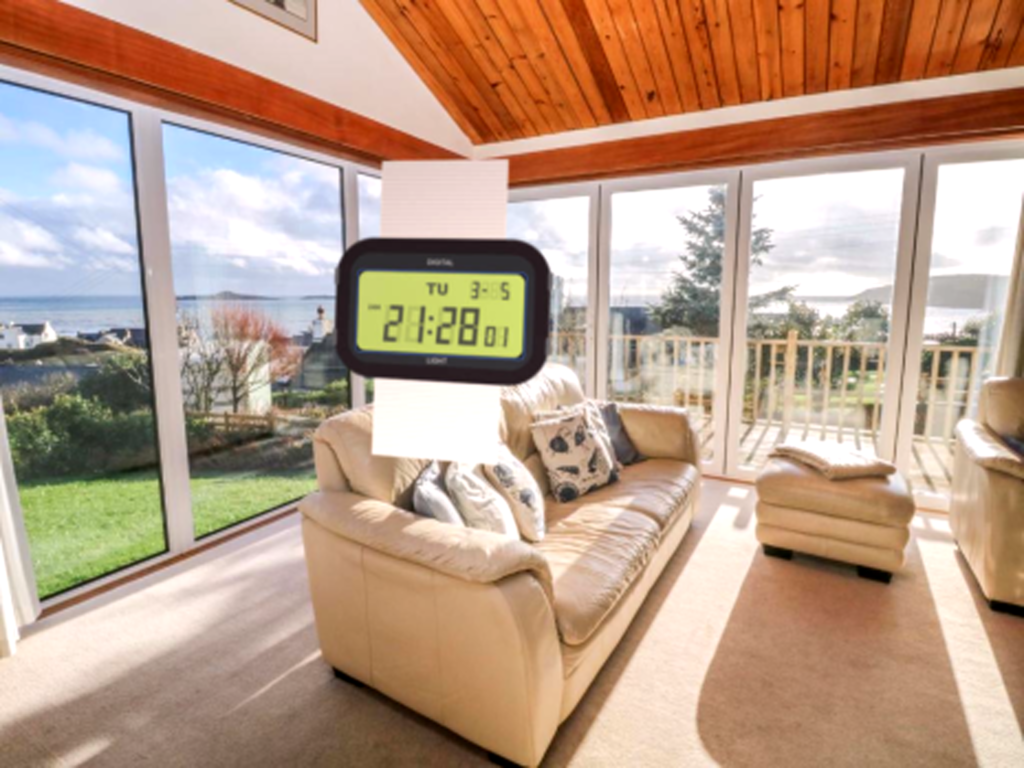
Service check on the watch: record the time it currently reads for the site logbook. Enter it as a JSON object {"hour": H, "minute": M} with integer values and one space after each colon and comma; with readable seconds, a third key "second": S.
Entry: {"hour": 21, "minute": 28, "second": 1}
